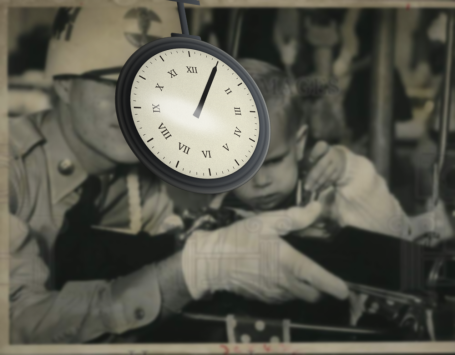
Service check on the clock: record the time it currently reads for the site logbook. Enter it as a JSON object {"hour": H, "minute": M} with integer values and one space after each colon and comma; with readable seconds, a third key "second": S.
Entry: {"hour": 1, "minute": 5}
